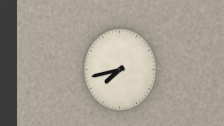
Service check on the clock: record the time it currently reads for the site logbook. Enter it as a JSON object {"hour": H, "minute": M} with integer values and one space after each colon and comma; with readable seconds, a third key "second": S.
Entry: {"hour": 7, "minute": 43}
